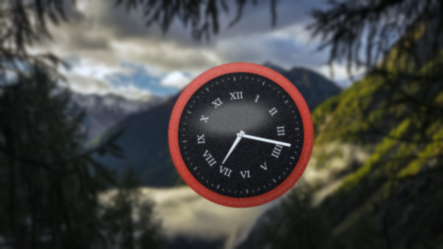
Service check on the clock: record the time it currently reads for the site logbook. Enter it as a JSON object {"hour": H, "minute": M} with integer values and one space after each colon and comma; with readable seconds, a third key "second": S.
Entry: {"hour": 7, "minute": 18}
